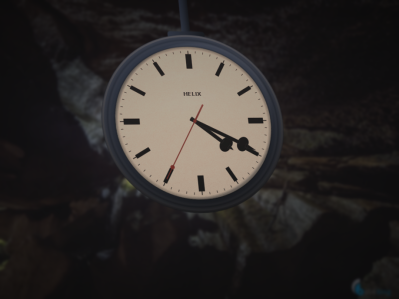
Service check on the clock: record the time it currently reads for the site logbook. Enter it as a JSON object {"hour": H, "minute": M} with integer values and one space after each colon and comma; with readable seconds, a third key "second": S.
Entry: {"hour": 4, "minute": 19, "second": 35}
